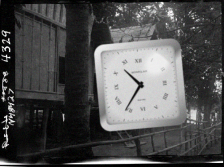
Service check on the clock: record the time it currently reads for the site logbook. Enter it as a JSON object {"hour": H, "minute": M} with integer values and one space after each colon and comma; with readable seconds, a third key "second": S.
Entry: {"hour": 10, "minute": 36}
